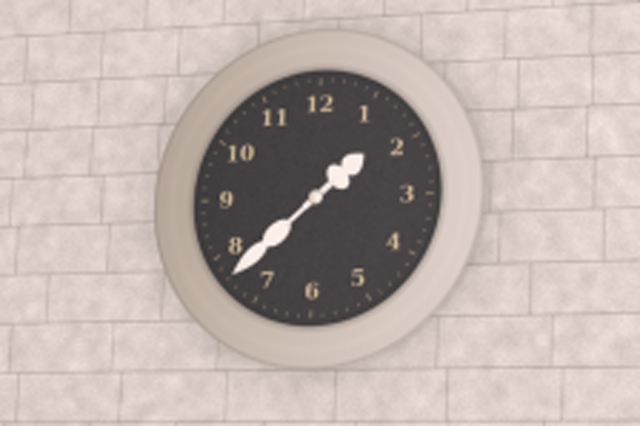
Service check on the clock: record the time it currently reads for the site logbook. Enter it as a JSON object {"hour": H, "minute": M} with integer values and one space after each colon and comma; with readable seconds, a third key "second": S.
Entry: {"hour": 1, "minute": 38}
